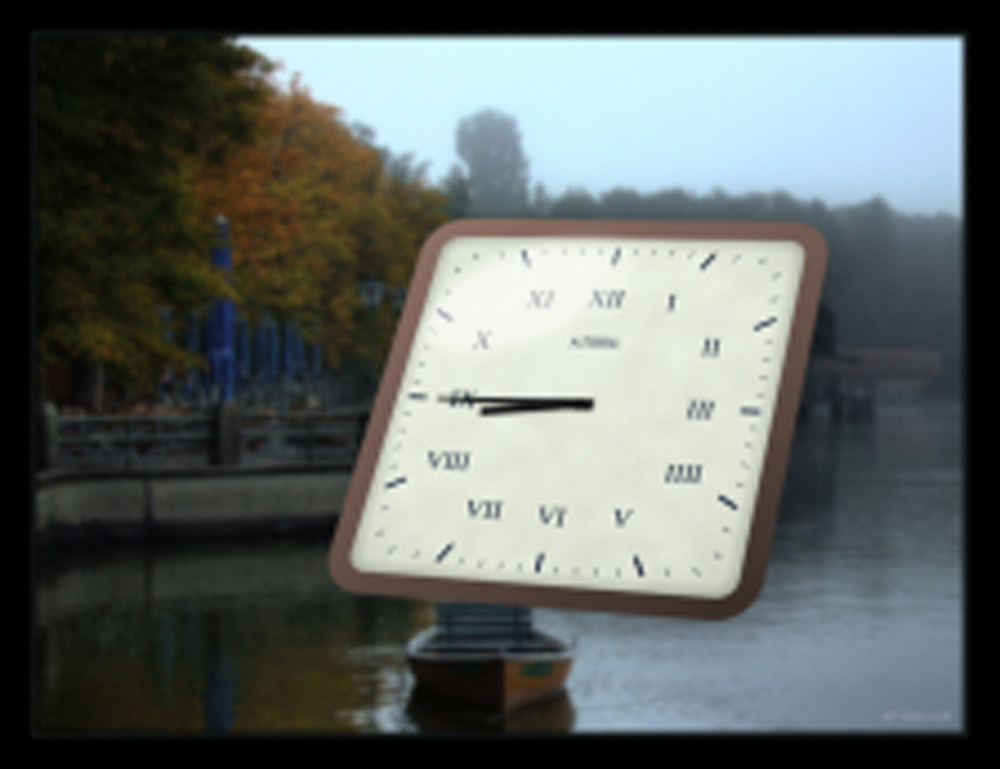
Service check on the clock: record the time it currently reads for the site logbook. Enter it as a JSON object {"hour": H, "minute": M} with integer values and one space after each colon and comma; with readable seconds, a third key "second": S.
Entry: {"hour": 8, "minute": 45}
